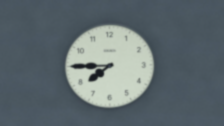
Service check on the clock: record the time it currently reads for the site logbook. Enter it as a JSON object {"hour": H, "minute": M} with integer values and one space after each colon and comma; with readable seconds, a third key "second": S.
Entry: {"hour": 7, "minute": 45}
